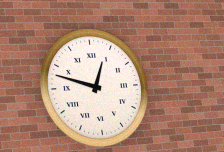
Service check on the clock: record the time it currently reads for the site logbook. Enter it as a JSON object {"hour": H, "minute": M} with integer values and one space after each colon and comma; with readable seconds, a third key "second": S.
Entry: {"hour": 12, "minute": 48}
